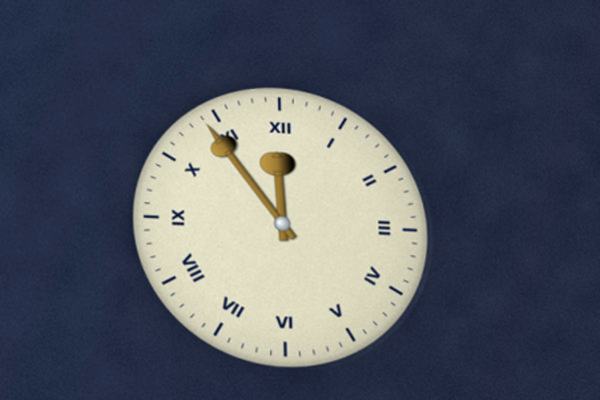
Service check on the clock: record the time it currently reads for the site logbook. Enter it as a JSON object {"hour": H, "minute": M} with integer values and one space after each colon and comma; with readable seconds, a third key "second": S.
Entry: {"hour": 11, "minute": 54}
